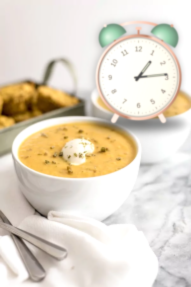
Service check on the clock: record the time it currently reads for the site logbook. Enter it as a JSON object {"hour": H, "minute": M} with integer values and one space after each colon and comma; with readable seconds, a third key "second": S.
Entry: {"hour": 1, "minute": 14}
